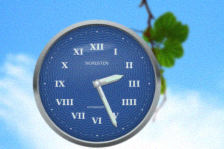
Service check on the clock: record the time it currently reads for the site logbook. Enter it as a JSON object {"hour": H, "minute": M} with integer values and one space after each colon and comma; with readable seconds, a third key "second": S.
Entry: {"hour": 2, "minute": 26}
